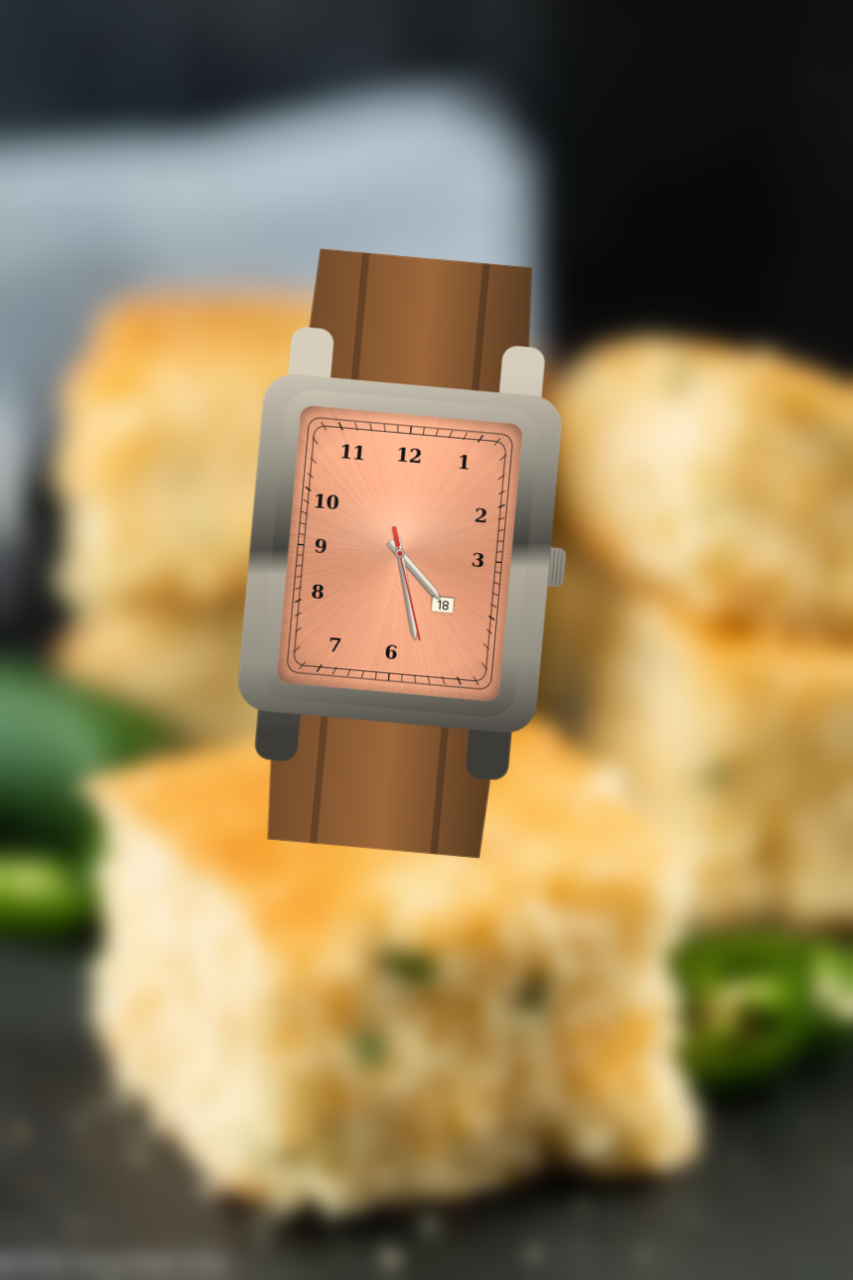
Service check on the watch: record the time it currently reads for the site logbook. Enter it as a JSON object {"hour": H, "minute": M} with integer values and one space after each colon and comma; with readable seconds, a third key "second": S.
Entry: {"hour": 4, "minute": 27, "second": 27}
